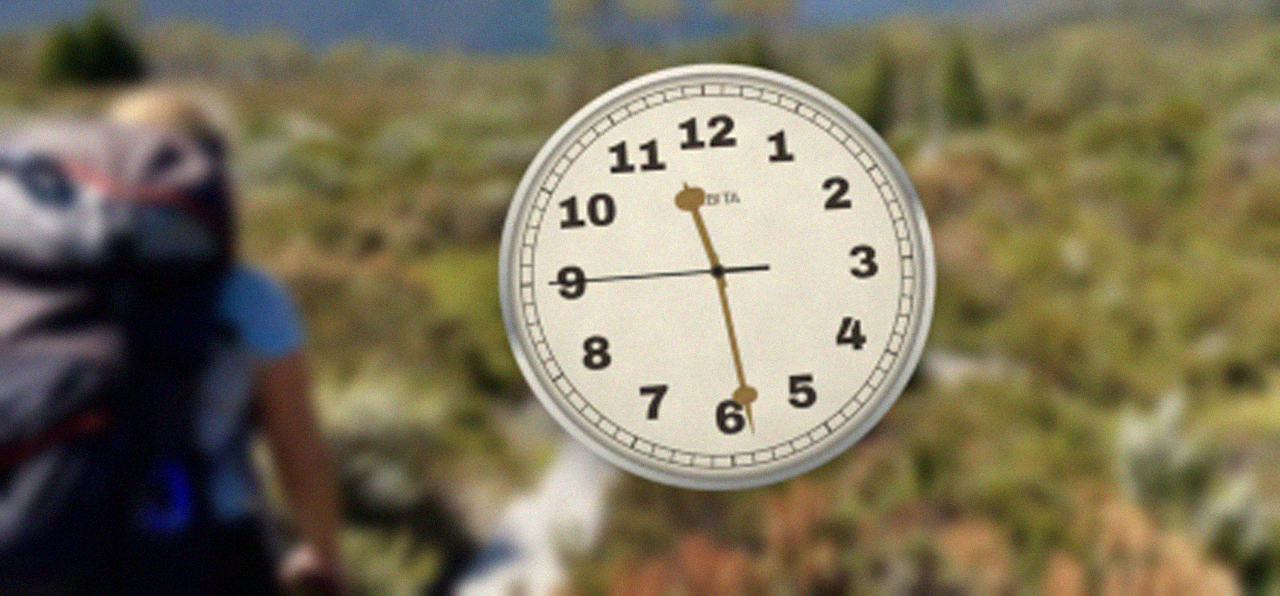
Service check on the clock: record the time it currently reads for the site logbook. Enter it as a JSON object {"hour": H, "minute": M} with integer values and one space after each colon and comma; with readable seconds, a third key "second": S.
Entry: {"hour": 11, "minute": 28, "second": 45}
